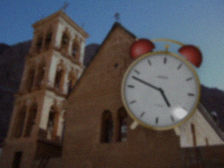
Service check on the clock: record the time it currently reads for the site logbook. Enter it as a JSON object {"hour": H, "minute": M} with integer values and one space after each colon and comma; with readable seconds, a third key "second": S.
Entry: {"hour": 4, "minute": 48}
